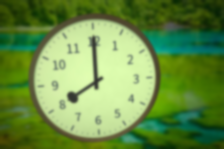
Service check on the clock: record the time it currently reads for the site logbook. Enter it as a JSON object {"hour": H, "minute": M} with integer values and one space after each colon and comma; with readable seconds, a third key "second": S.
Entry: {"hour": 8, "minute": 0}
